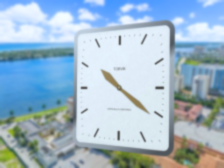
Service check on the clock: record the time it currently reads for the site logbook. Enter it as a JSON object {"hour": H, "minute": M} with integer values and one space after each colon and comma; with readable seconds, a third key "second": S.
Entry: {"hour": 10, "minute": 21}
